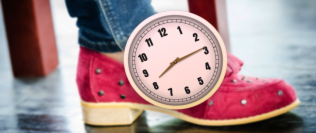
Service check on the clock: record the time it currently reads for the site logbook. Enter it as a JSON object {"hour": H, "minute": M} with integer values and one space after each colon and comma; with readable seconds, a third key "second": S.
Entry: {"hour": 8, "minute": 14}
